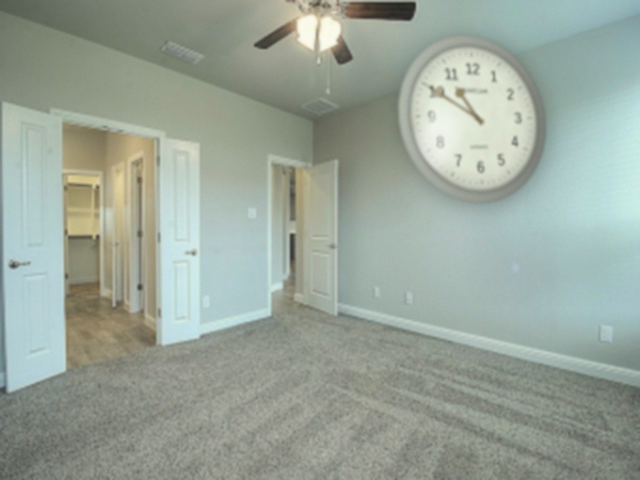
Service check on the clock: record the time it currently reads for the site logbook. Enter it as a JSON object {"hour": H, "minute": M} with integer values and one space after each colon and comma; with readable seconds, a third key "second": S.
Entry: {"hour": 10, "minute": 50}
